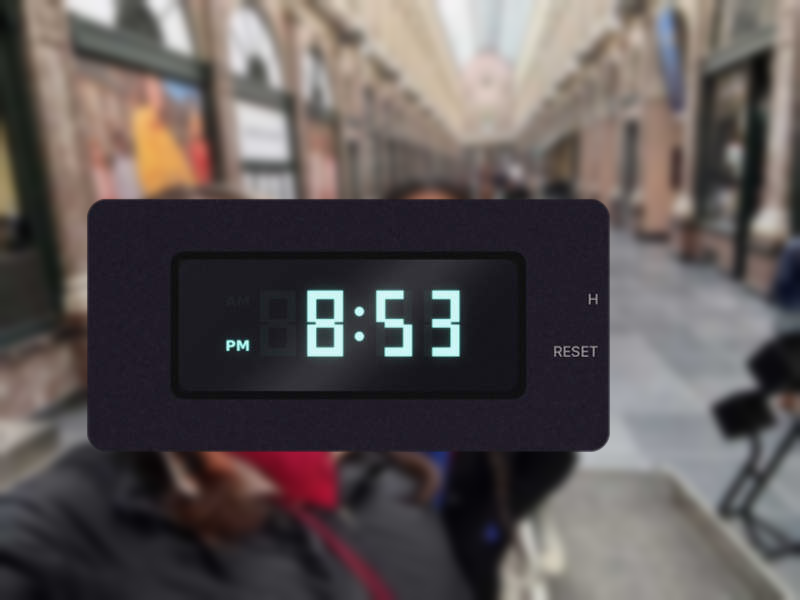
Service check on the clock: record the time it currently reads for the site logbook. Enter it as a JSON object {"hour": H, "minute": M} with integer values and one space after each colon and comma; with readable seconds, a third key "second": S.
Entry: {"hour": 8, "minute": 53}
